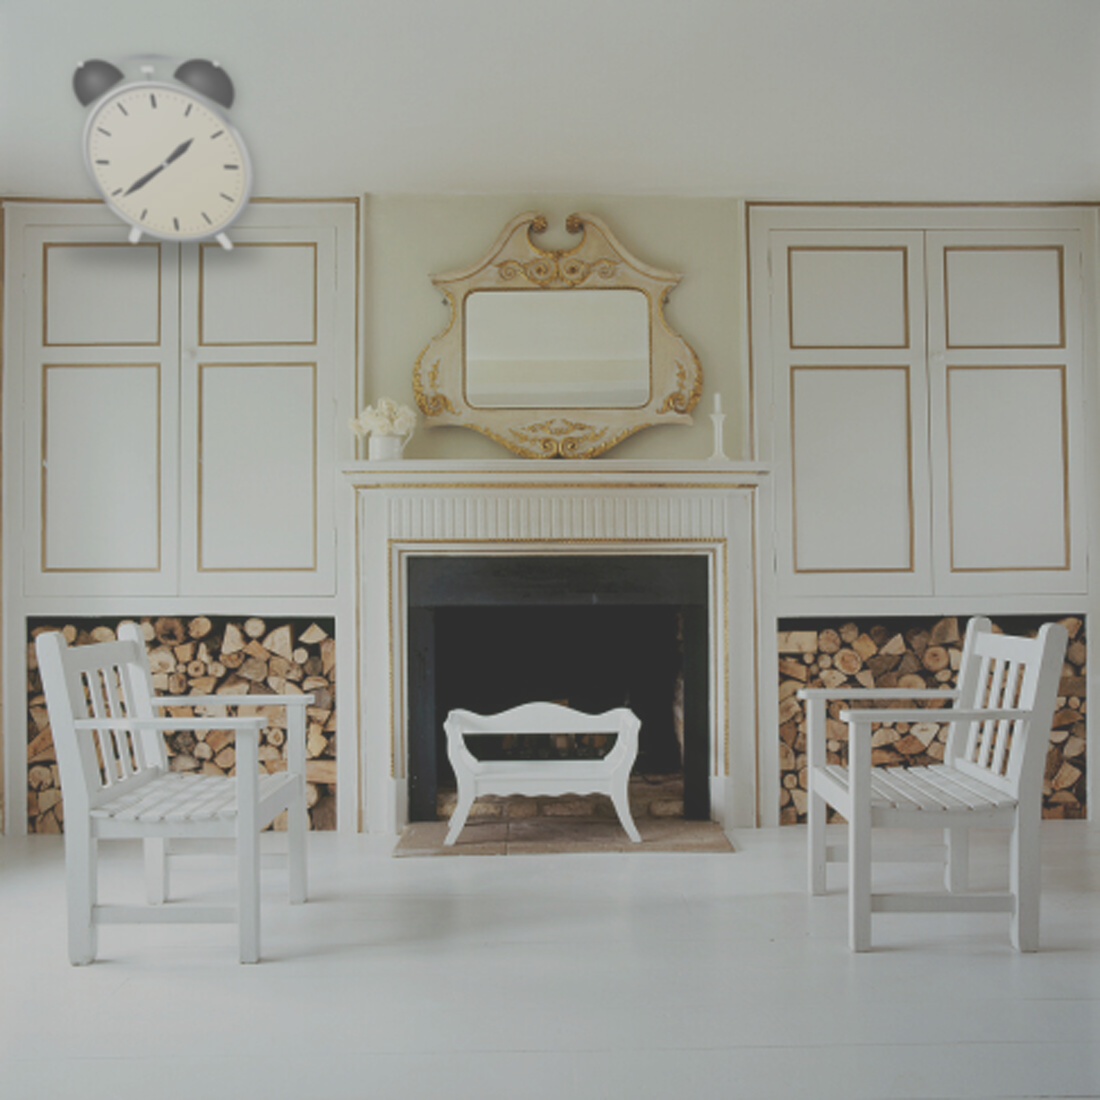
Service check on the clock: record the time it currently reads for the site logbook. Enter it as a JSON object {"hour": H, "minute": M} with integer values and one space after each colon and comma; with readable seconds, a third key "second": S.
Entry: {"hour": 1, "minute": 39}
